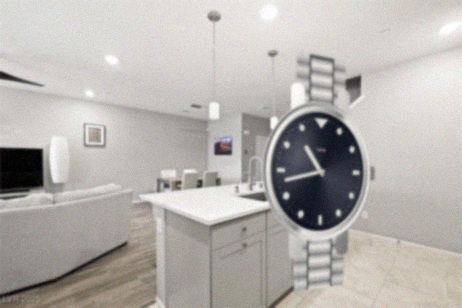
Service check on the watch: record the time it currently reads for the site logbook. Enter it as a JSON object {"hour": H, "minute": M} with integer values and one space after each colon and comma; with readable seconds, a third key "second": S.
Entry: {"hour": 10, "minute": 43}
